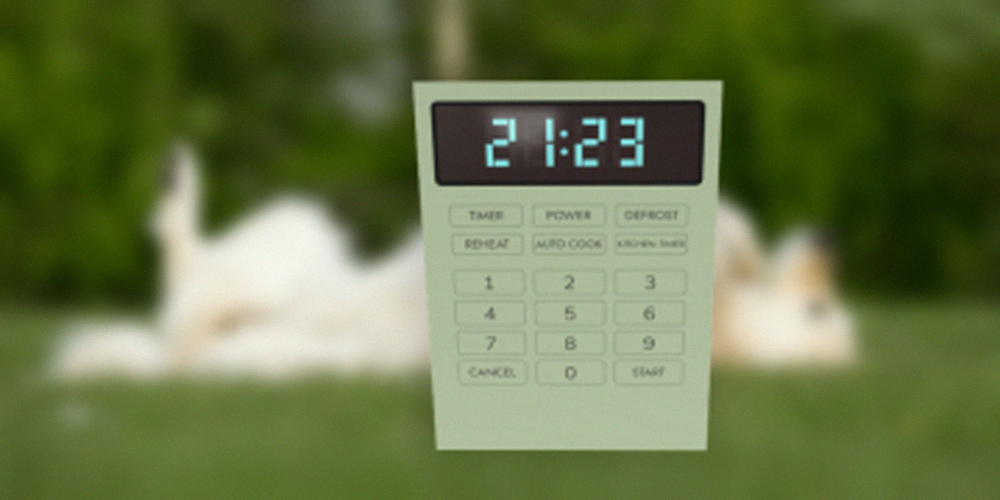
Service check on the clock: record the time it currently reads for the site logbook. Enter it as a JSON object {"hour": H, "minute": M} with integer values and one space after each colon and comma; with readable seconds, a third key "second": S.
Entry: {"hour": 21, "minute": 23}
